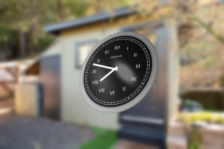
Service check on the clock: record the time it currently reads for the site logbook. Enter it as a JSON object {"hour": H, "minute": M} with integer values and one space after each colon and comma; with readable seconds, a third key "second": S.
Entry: {"hour": 7, "minute": 48}
